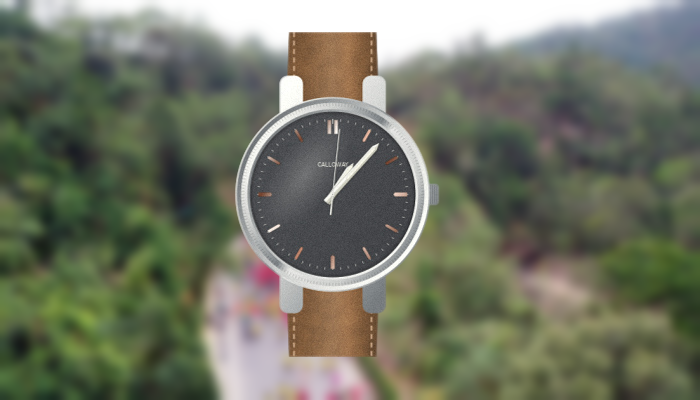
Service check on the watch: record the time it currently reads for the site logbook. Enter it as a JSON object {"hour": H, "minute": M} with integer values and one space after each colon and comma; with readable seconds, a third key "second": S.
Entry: {"hour": 1, "minute": 7, "second": 1}
